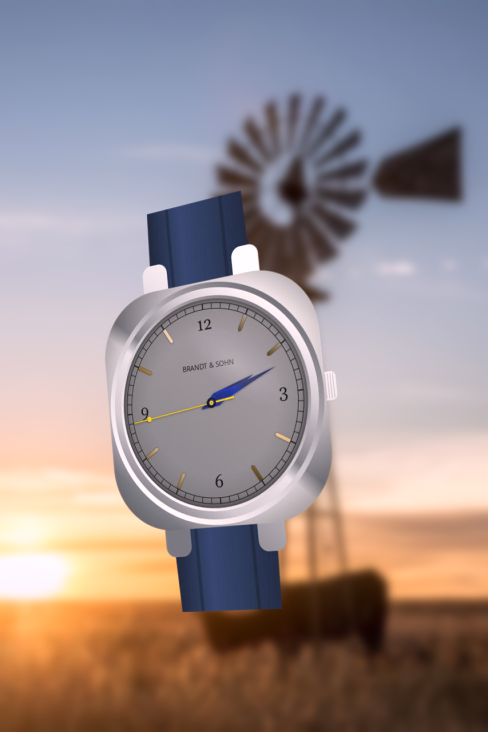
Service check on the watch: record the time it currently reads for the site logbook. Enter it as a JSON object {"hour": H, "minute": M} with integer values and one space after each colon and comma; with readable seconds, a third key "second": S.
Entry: {"hour": 2, "minute": 11, "second": 44}
